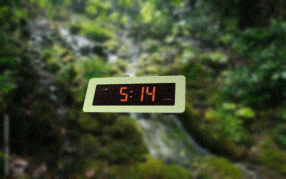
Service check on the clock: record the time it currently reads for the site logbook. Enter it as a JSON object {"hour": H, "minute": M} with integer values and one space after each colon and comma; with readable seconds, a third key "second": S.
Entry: {"hour": 5, "minute": 14}
